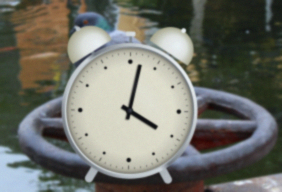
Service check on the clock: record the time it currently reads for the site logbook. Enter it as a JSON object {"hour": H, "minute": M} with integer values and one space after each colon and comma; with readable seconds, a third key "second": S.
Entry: {"hour": 4, "minute": 2}
